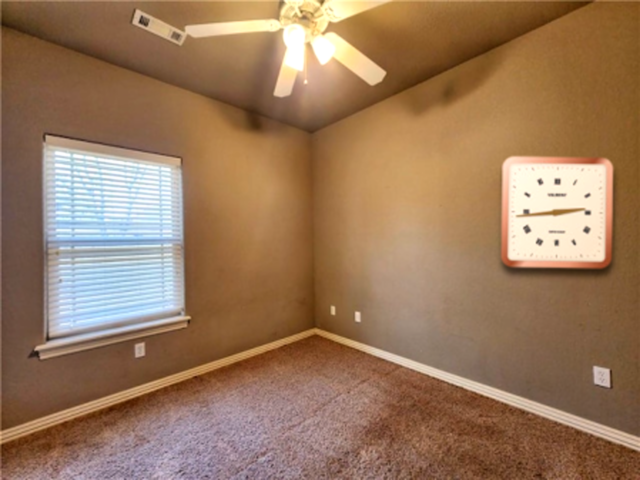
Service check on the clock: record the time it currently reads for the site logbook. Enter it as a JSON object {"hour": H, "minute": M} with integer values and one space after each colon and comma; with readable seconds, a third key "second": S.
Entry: {"hour": 2, "minute": 44}
